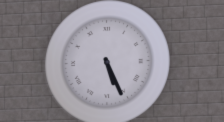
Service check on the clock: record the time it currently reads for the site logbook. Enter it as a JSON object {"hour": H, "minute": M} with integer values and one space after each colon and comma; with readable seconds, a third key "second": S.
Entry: {"hour": 5, "minute": 26}
